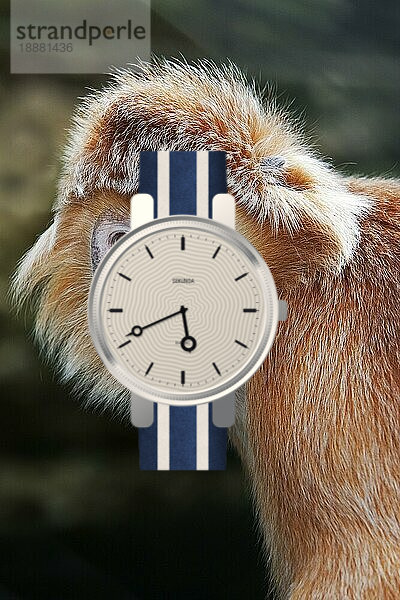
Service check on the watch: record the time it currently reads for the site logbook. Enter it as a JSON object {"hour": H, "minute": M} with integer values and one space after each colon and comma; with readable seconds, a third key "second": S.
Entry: {"hour": 5, "minute": 41}
